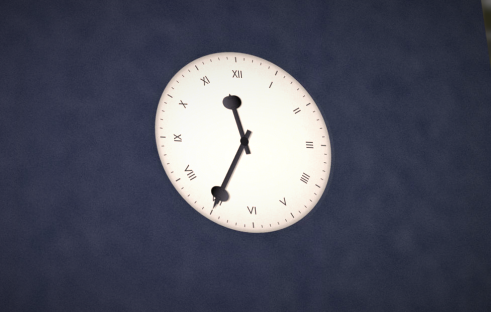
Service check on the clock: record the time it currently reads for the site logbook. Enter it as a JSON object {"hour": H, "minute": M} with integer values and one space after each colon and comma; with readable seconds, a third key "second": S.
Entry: {"hour": 11, "minute": 35}
